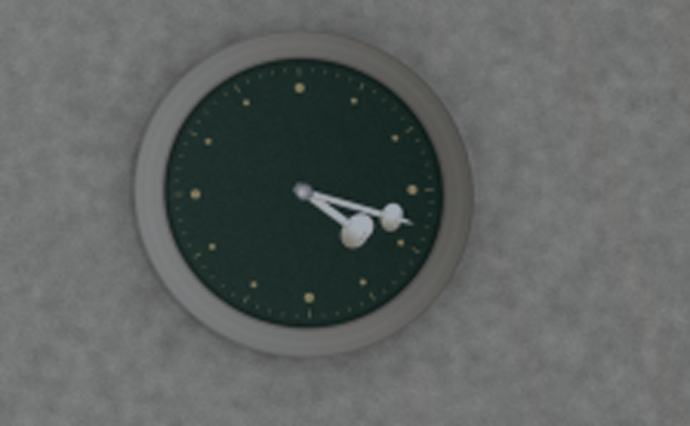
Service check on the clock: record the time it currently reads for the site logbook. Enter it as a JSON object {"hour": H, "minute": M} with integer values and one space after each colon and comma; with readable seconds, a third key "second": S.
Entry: {"hour": 4, "minute": 18}
